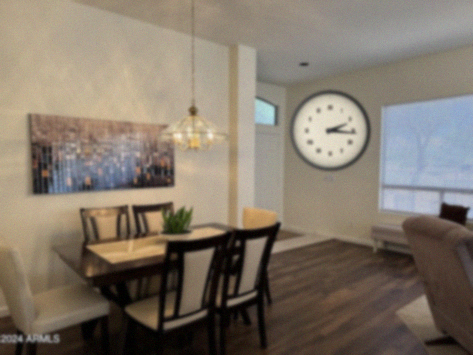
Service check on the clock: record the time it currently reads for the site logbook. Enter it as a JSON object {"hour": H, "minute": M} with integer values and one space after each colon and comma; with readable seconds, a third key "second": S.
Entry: {"hour": 2, "minute": 16}
